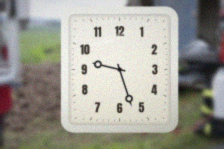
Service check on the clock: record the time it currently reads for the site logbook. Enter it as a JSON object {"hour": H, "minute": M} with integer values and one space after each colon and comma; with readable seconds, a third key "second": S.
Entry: {"hour": 9, "minute": 27}
